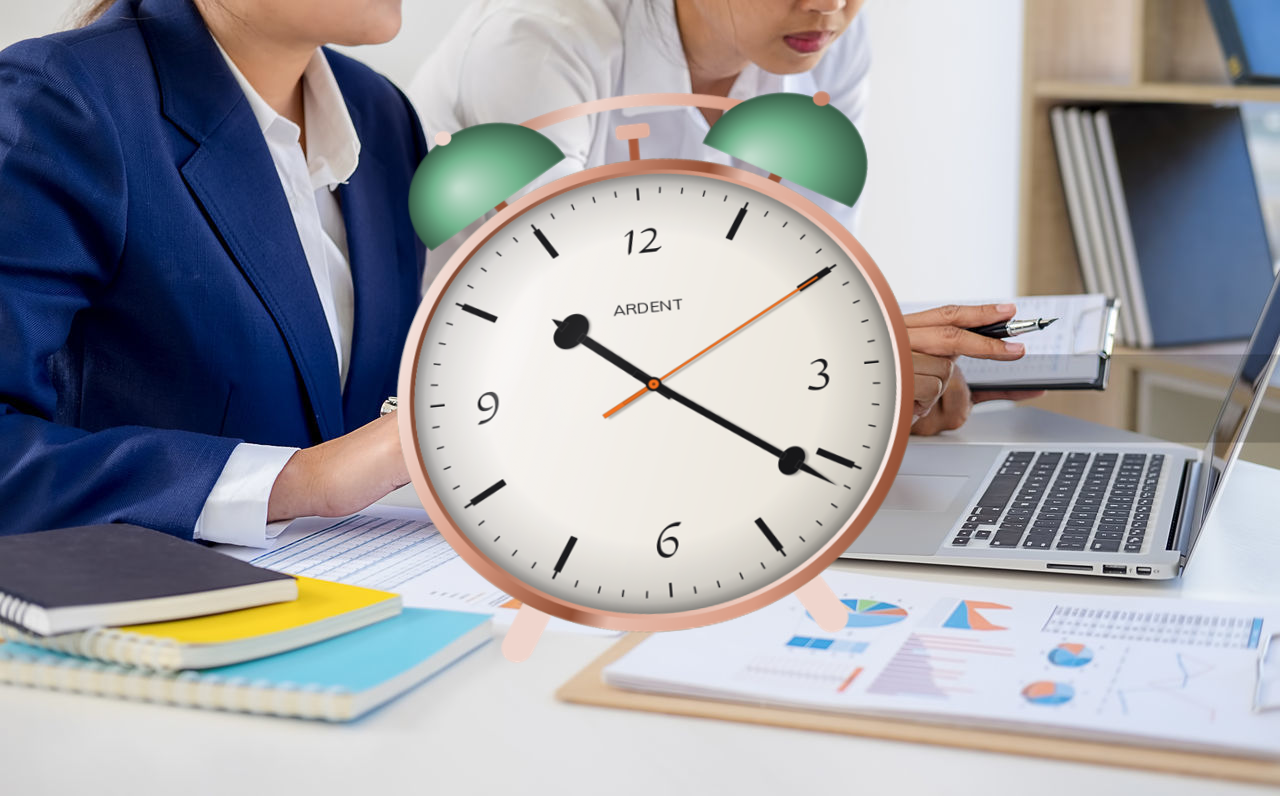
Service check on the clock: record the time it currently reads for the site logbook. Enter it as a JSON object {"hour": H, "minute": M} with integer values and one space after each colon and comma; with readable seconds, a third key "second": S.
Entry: {"hour": 10, "minute": 21, "second": 10}
